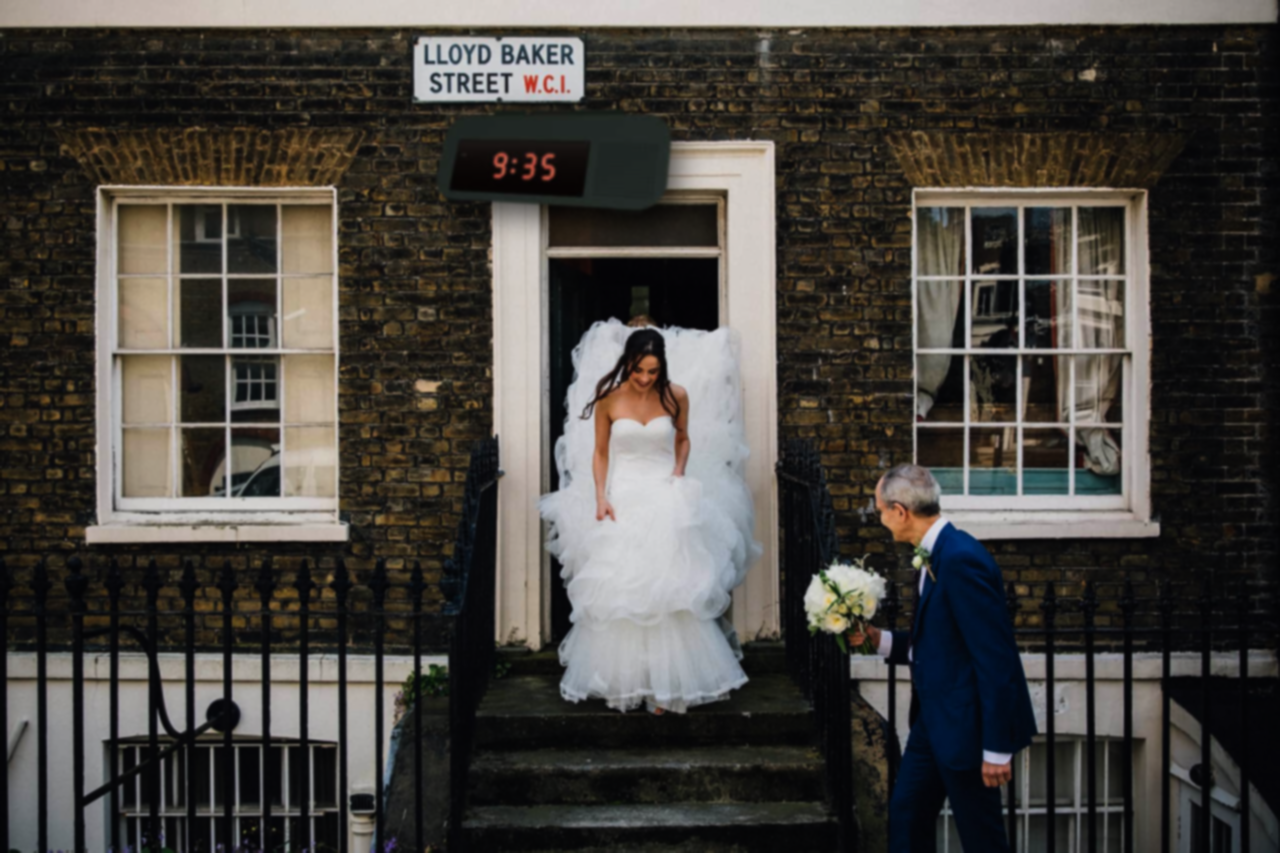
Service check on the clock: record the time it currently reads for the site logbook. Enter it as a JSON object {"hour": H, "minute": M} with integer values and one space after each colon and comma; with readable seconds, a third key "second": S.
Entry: {"hour": 9, "minute": 35}
